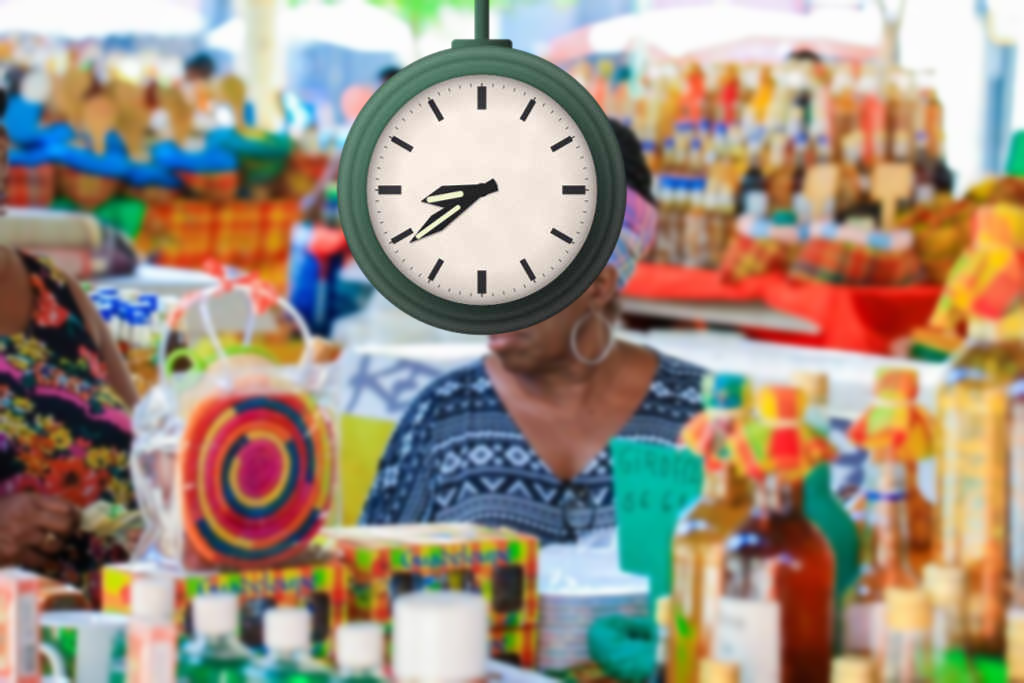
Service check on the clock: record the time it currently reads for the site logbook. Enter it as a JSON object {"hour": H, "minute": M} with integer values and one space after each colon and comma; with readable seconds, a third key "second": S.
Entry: {"hour": 8, "minute": 39}
